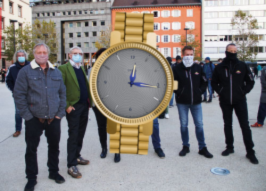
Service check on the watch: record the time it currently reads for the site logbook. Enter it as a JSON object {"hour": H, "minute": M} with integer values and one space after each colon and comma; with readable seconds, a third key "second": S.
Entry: {"hour": 12, "minute": 16}
